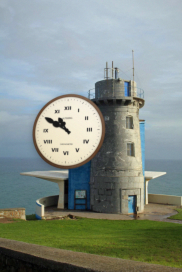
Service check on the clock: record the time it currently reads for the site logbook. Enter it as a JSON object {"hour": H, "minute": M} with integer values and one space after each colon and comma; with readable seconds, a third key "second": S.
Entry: {"hour": 10, "minute": 50}
